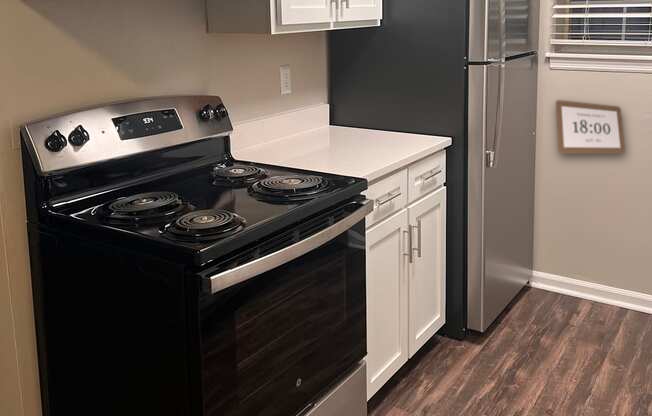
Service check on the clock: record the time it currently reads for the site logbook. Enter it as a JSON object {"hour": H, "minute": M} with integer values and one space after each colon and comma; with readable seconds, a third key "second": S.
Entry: {"hour": 18, "minute": 0}
